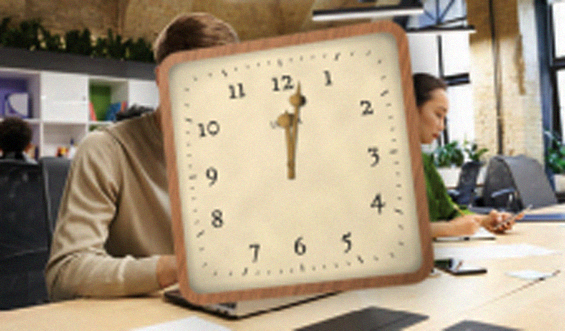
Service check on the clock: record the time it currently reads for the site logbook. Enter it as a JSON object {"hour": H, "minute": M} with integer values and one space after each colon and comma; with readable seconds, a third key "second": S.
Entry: {"hour": 12, "minute": 2}
